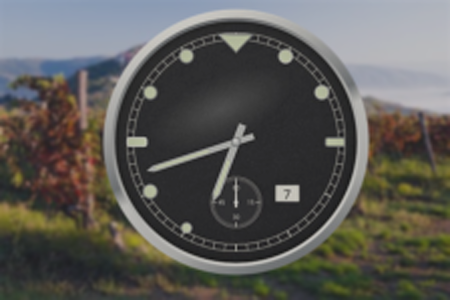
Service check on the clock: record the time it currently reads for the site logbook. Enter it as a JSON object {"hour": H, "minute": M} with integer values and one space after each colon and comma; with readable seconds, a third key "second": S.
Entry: {"hour": 6, "minute": 42}
